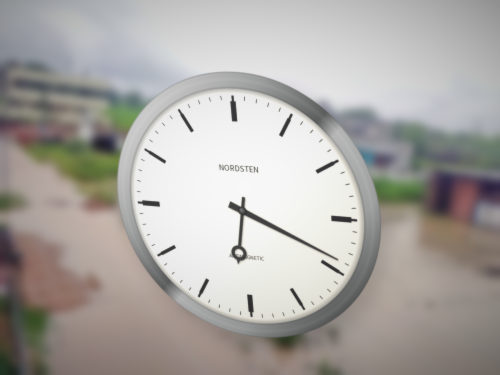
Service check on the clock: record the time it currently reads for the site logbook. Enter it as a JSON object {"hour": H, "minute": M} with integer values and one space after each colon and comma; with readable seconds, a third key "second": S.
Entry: {"hour": 6, "minute": 19}
